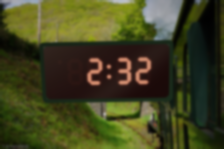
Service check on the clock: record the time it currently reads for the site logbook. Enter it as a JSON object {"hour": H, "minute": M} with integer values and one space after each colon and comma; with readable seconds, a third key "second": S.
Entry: {"hour": 2, "minute": 32}
